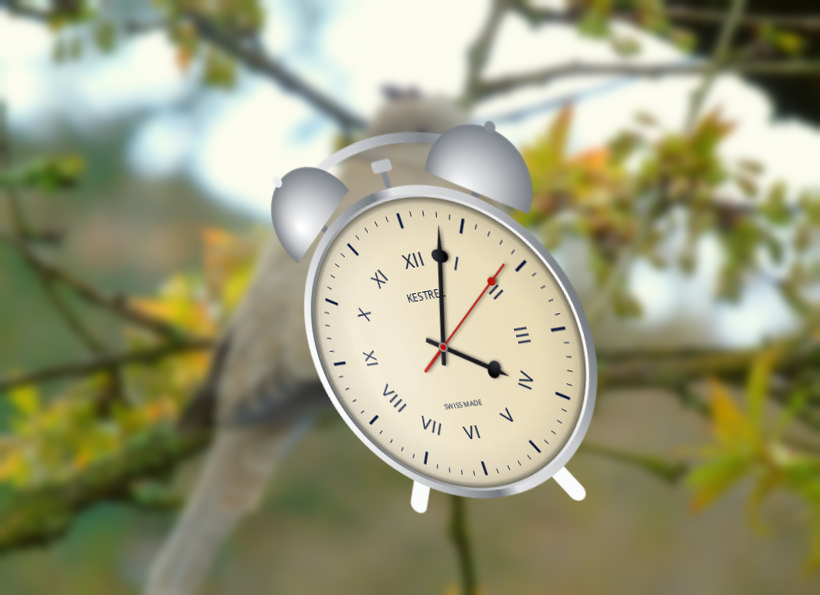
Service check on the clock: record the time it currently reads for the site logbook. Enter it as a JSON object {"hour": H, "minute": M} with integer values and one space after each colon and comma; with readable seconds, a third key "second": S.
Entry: {"hour": 4, "minute": 3, "second": 9}
